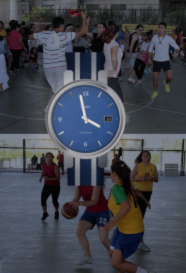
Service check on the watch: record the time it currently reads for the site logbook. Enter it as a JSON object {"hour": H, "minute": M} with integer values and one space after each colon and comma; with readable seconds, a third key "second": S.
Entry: {"hour": 3, "minute": 58}
